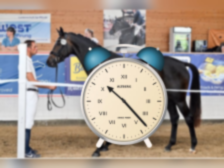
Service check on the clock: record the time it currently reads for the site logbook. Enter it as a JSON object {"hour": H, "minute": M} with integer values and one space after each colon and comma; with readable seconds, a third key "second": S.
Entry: {"hour": 10, "minute": 23}
